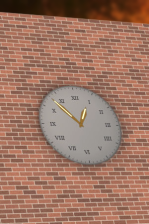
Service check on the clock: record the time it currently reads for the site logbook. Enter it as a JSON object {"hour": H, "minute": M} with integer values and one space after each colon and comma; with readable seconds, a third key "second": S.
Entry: {"hour": 12, "minute": 53}
